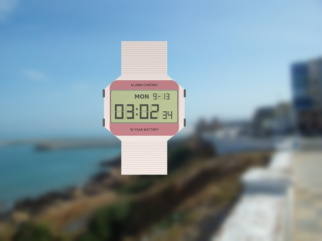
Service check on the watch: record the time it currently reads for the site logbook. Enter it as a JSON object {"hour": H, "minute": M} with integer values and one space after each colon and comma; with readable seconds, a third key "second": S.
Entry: {"hour": 3, "minute": 2, "second": 34}
